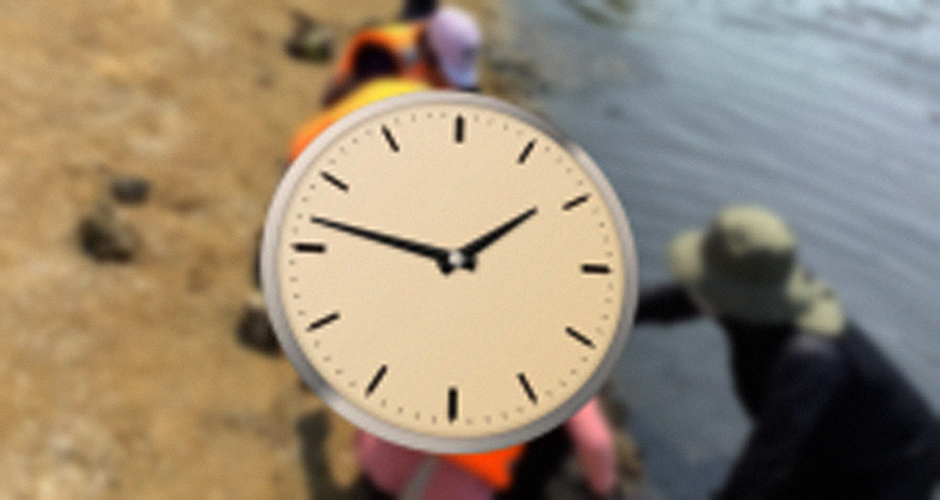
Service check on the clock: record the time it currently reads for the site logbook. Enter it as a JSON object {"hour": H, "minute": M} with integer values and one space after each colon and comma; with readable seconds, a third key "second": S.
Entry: {"hour": 1, "minute": 47}
